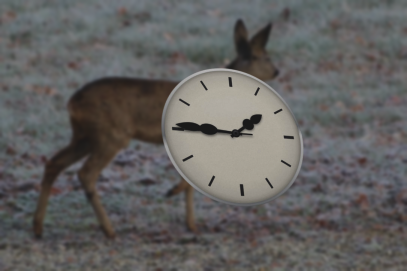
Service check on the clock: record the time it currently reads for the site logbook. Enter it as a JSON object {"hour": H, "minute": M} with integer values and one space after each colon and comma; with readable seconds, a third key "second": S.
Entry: {"hour": 1, "minute": 45, "second": 45}
